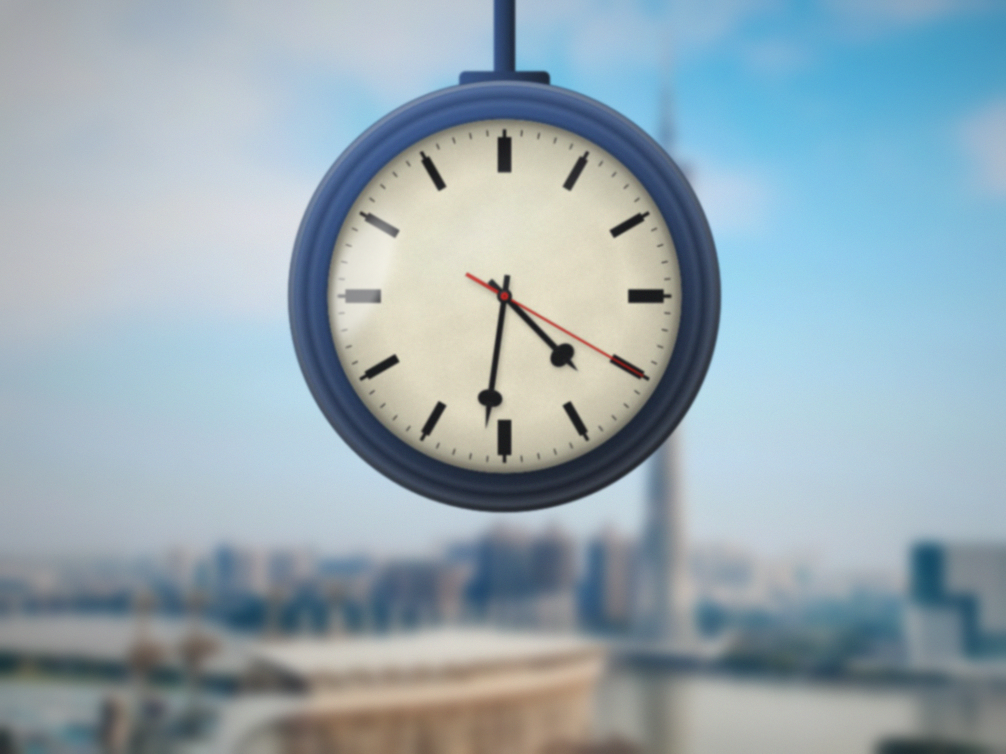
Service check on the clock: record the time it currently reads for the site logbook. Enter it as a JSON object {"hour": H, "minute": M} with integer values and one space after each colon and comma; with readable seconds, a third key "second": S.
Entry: {"hour": 4, "minute": 31, "second": 20}
